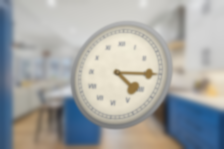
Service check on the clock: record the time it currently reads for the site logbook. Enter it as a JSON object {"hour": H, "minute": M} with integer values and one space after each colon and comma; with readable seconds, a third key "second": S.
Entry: {"hour": 4, "minute": 15}
